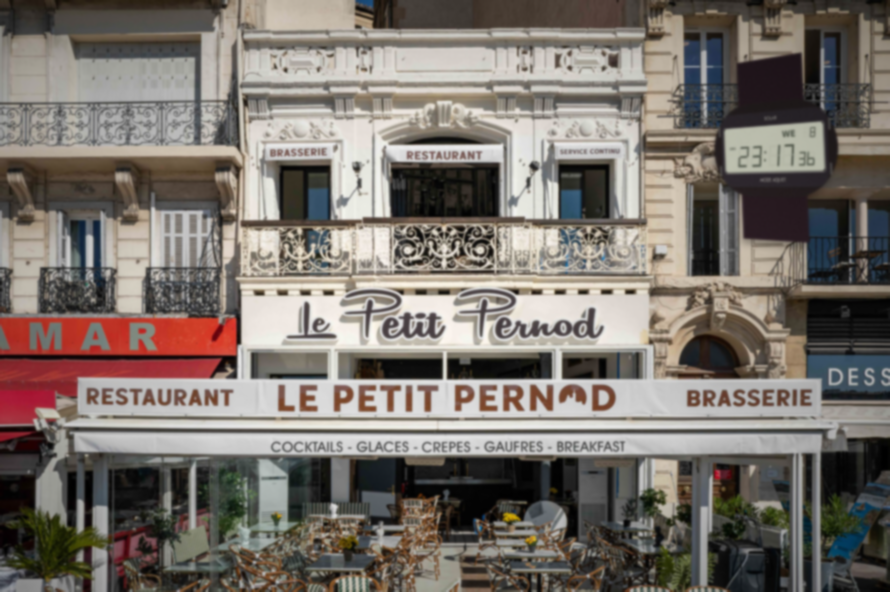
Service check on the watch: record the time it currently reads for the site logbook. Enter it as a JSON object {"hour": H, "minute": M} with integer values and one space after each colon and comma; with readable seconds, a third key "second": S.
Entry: {"hour": 23, "minute": 17, "second": 36}
